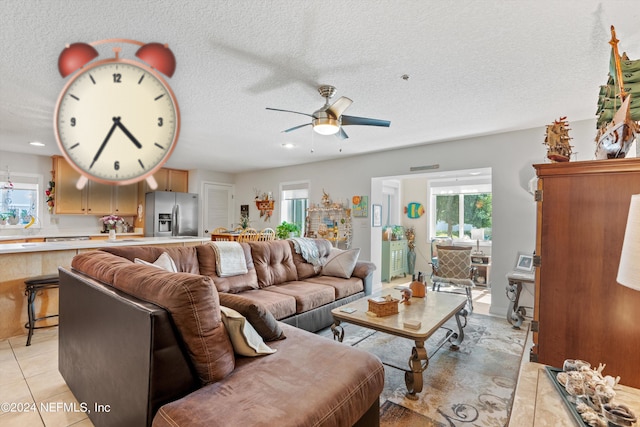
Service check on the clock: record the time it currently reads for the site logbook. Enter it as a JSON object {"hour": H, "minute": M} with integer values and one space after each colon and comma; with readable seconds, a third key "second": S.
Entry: {"hour": 4, "minute": 35}
